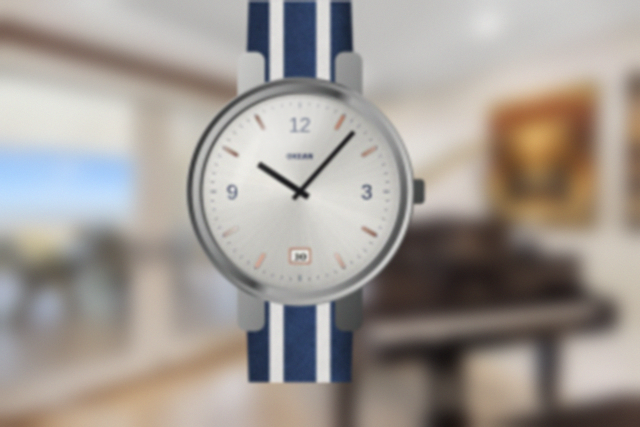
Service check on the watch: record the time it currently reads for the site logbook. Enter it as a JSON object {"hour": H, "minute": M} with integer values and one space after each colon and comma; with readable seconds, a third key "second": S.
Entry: {"hour": 10, "minute": 7}
